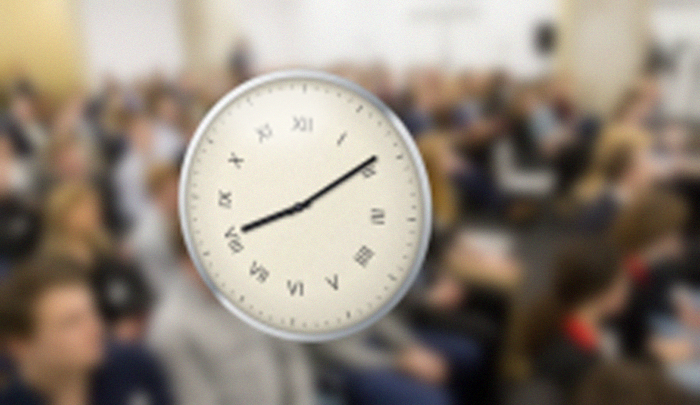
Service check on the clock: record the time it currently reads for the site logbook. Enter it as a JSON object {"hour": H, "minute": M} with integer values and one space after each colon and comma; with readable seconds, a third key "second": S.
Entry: {"hour": 8, "minute": 9}
